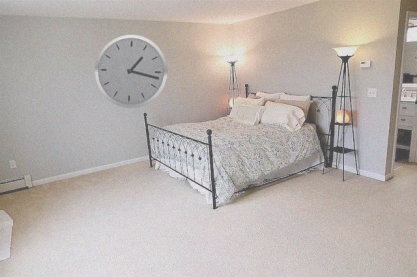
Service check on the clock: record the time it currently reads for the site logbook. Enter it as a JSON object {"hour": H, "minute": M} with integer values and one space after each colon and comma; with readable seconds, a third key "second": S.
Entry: {"hour": 1, "minute": 17}
